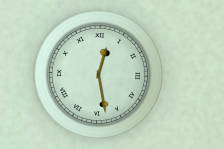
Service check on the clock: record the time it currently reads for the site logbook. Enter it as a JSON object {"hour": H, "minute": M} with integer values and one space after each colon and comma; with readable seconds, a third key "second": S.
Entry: {"hour": 12, "minute": 28}
